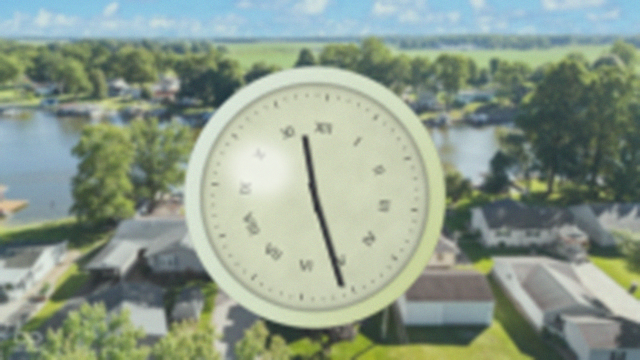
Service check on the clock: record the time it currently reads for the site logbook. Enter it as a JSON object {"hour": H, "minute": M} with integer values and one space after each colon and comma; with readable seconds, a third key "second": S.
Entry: {"hour": 11, "minute": 26}
